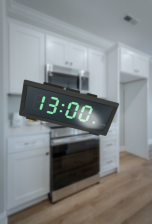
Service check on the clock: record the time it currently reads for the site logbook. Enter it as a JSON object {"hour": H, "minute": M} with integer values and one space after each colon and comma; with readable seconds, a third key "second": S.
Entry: {"hour": 13, "minute": 0}
